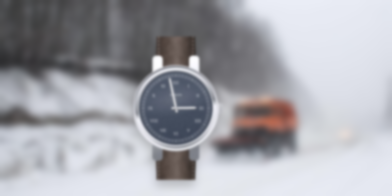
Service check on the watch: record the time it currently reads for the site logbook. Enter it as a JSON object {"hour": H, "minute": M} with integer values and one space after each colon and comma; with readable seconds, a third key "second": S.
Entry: {"hour": 2, "minute": 58}
